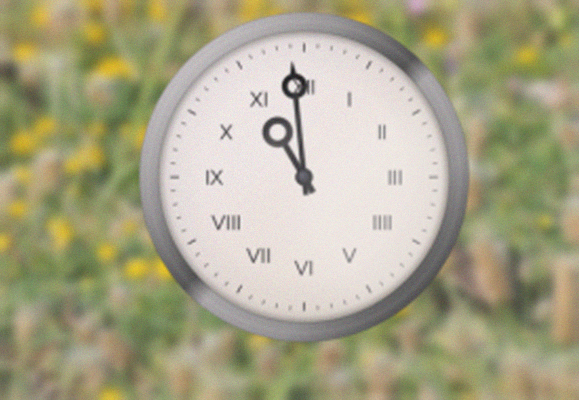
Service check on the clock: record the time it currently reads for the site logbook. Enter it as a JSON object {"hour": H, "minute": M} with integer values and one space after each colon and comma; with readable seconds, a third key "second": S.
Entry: {"hour": 10, "minute": 59}
